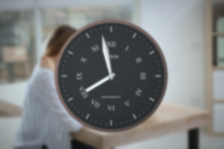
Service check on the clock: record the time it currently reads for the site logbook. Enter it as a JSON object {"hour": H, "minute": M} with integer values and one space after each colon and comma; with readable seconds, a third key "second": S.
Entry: {"hour": 7, "minute": 58}
